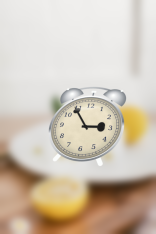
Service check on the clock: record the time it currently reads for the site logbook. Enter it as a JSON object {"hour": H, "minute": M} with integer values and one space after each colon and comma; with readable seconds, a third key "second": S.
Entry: {"hour": 2, "minute": 54}
